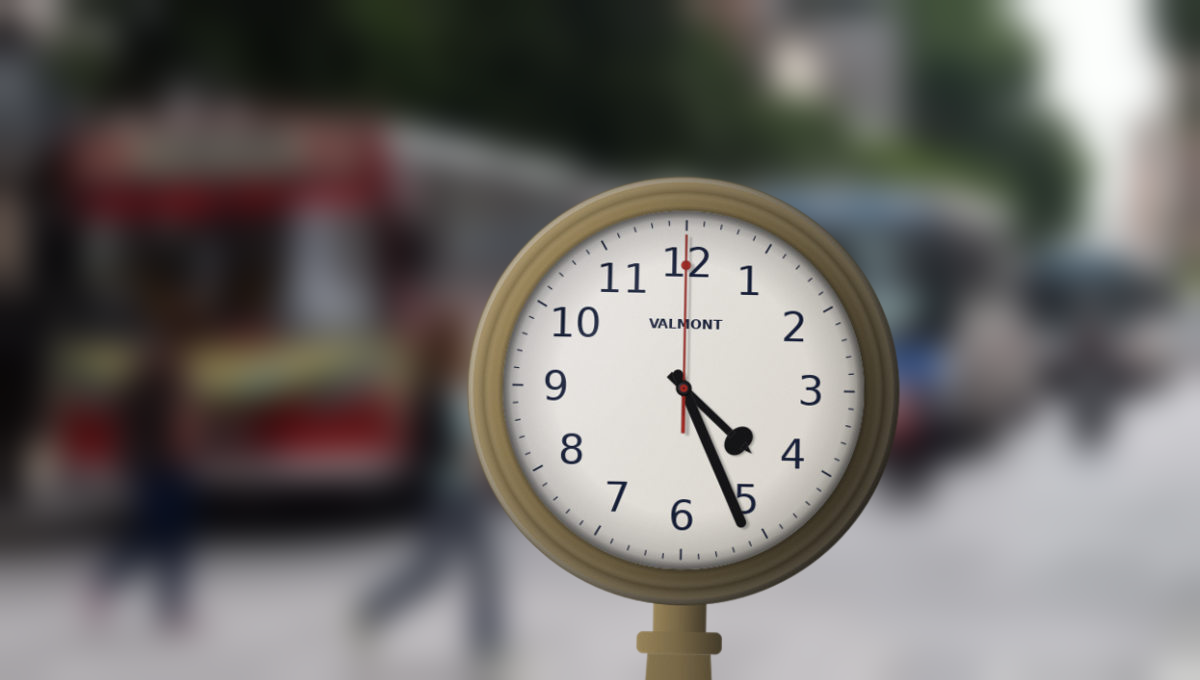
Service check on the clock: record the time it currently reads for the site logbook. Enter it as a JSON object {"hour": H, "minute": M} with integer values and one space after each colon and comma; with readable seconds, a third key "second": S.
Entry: {"hour": 4, "minute": 26, "second": 0}
